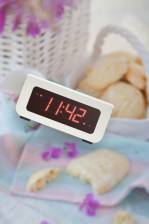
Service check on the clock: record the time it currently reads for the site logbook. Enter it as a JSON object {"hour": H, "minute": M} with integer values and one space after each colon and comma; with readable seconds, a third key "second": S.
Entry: {"hour": 11, "minute": 42}
